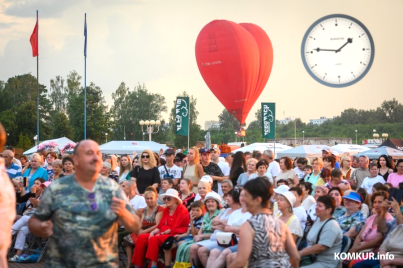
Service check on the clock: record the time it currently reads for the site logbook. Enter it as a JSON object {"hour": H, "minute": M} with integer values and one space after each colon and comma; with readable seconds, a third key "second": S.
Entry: {"hour": 1, "minute": 46}
